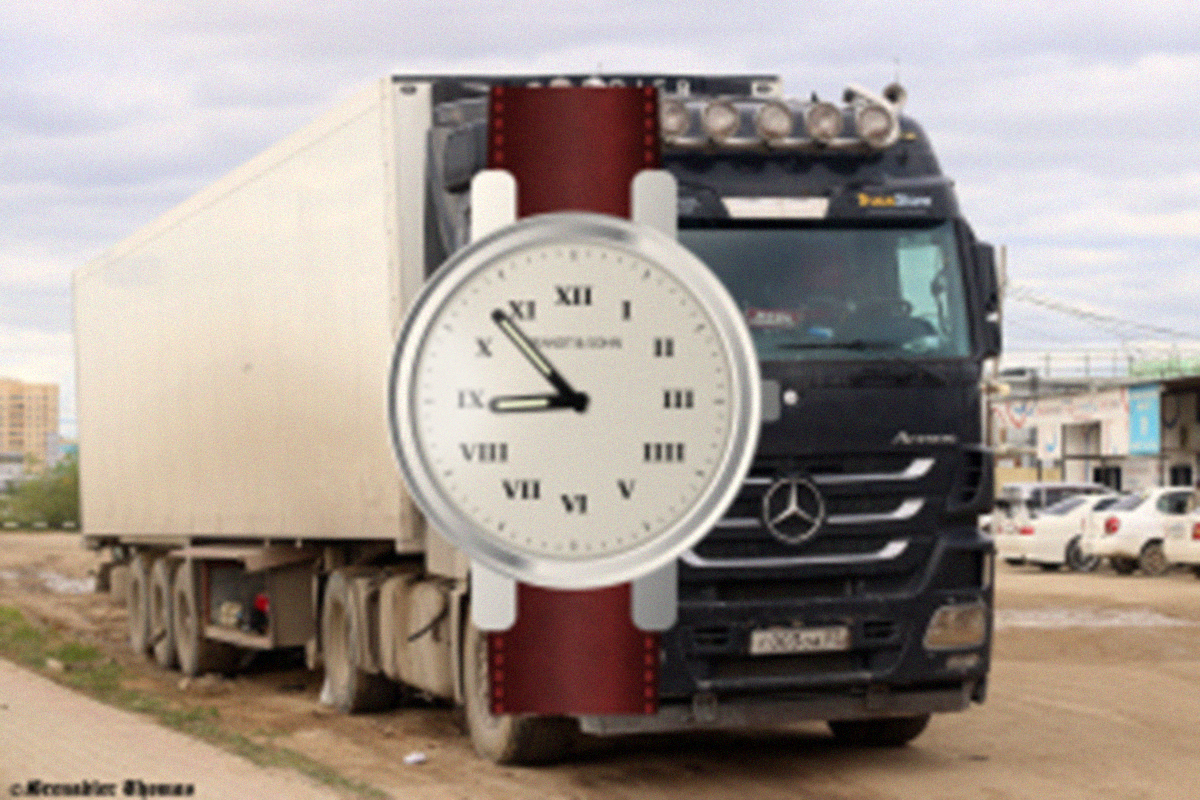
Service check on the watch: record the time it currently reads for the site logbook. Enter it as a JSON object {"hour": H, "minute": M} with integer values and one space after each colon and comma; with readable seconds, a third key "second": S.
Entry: {"hour": 8, "minute": 53}
